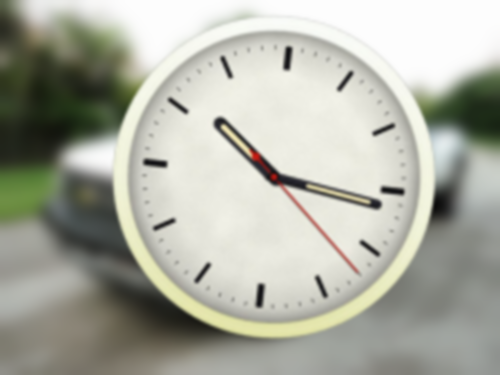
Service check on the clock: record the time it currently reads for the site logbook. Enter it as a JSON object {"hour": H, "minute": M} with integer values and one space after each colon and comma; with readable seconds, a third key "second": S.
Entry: {"hour": 10, "minute": 16, "second": 22}
